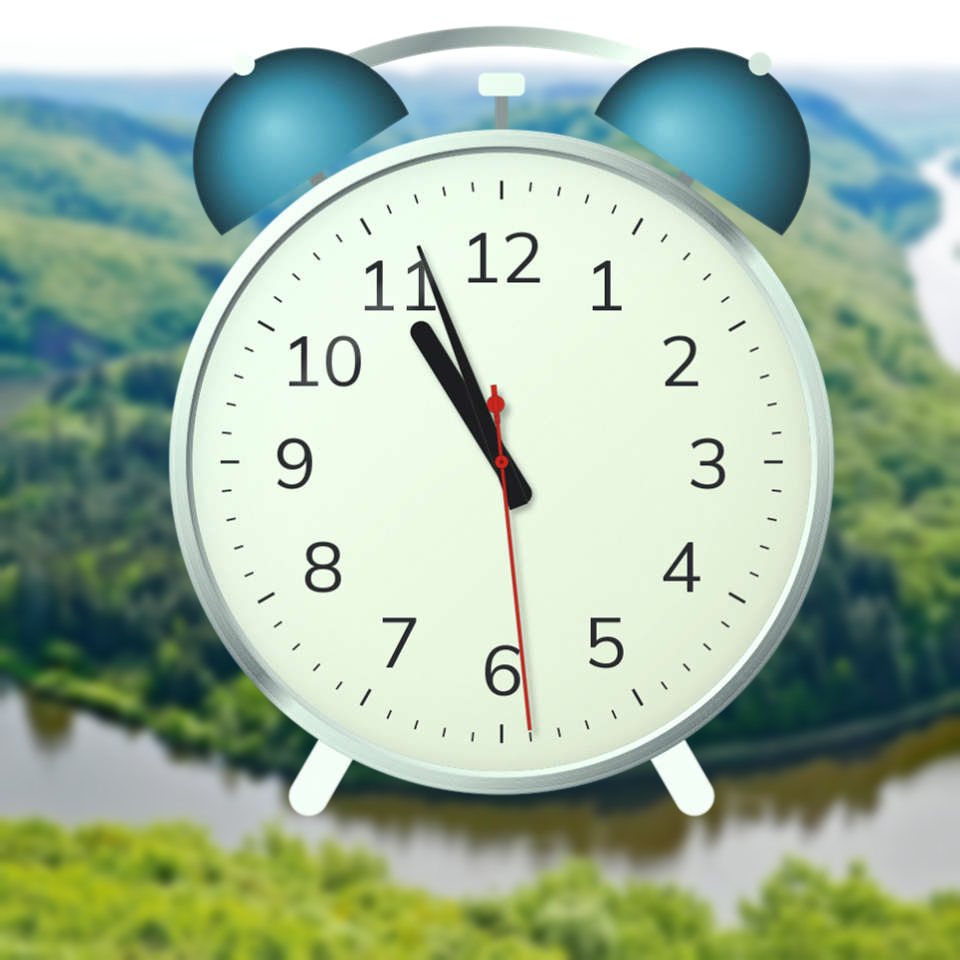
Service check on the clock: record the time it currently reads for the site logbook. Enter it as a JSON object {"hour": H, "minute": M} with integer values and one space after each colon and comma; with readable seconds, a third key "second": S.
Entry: {"hour": 10, "minute": 56, "second": 29}
